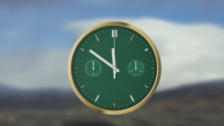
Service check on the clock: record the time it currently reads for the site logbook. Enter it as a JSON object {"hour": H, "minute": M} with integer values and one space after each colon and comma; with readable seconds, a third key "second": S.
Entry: {"hour": 11, "minute": 51}
